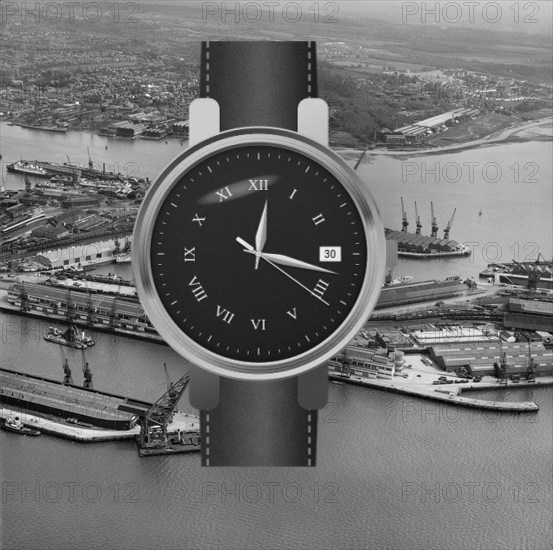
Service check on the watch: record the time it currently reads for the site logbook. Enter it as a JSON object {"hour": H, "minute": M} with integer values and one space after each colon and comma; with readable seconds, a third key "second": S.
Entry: {"hour": 12, "minute": 17, "second": 21}
